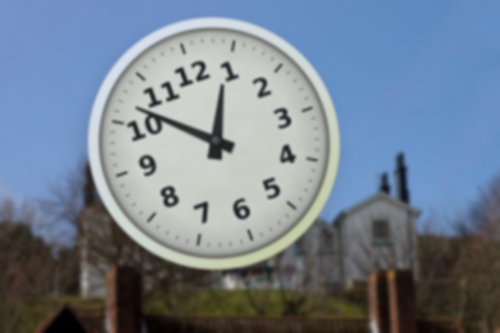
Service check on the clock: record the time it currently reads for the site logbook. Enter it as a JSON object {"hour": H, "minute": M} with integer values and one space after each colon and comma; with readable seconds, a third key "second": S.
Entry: {"hour": 12, "minute": 52}
